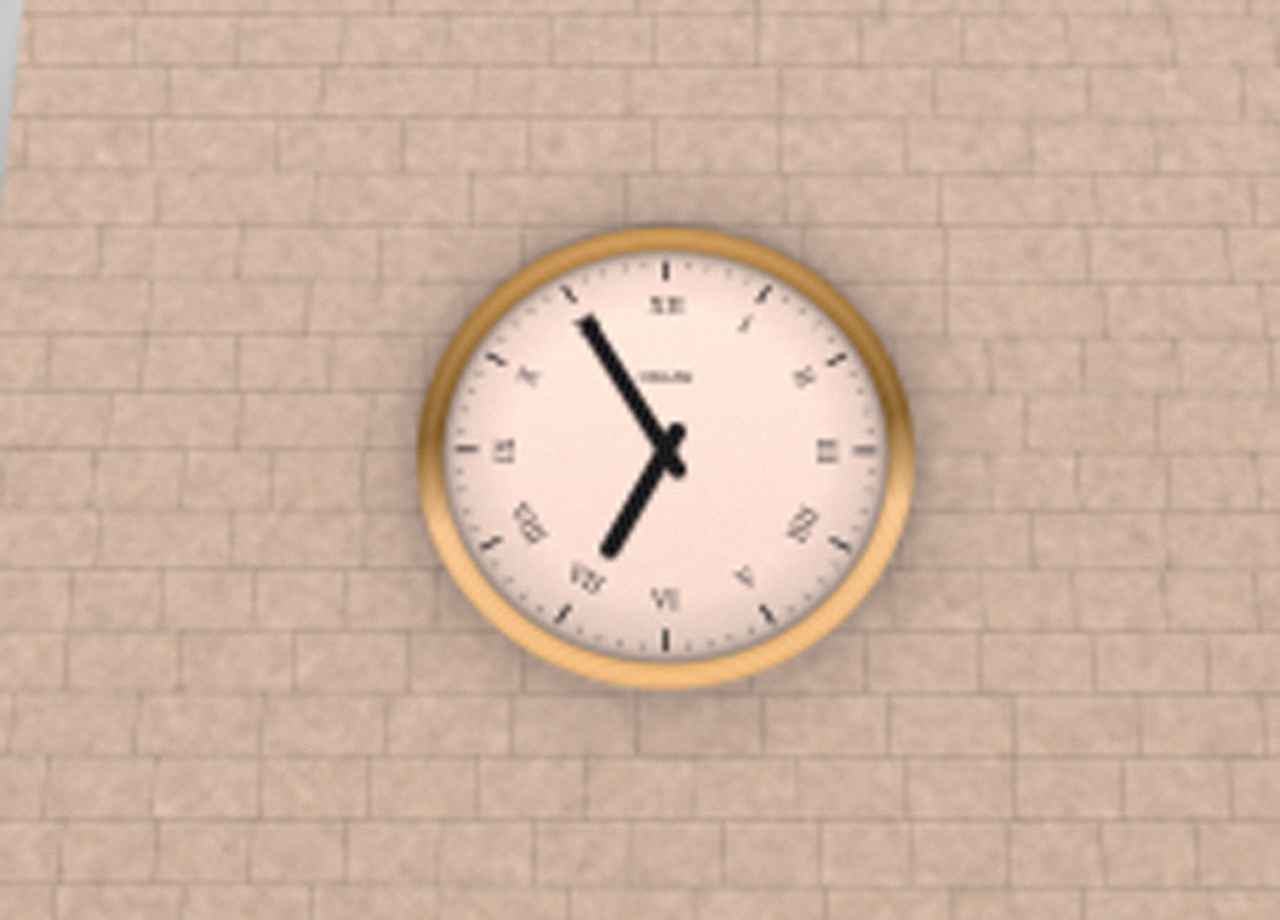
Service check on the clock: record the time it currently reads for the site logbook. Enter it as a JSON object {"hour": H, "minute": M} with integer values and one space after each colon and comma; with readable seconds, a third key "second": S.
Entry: {"hour": 6, "minute": 55}
